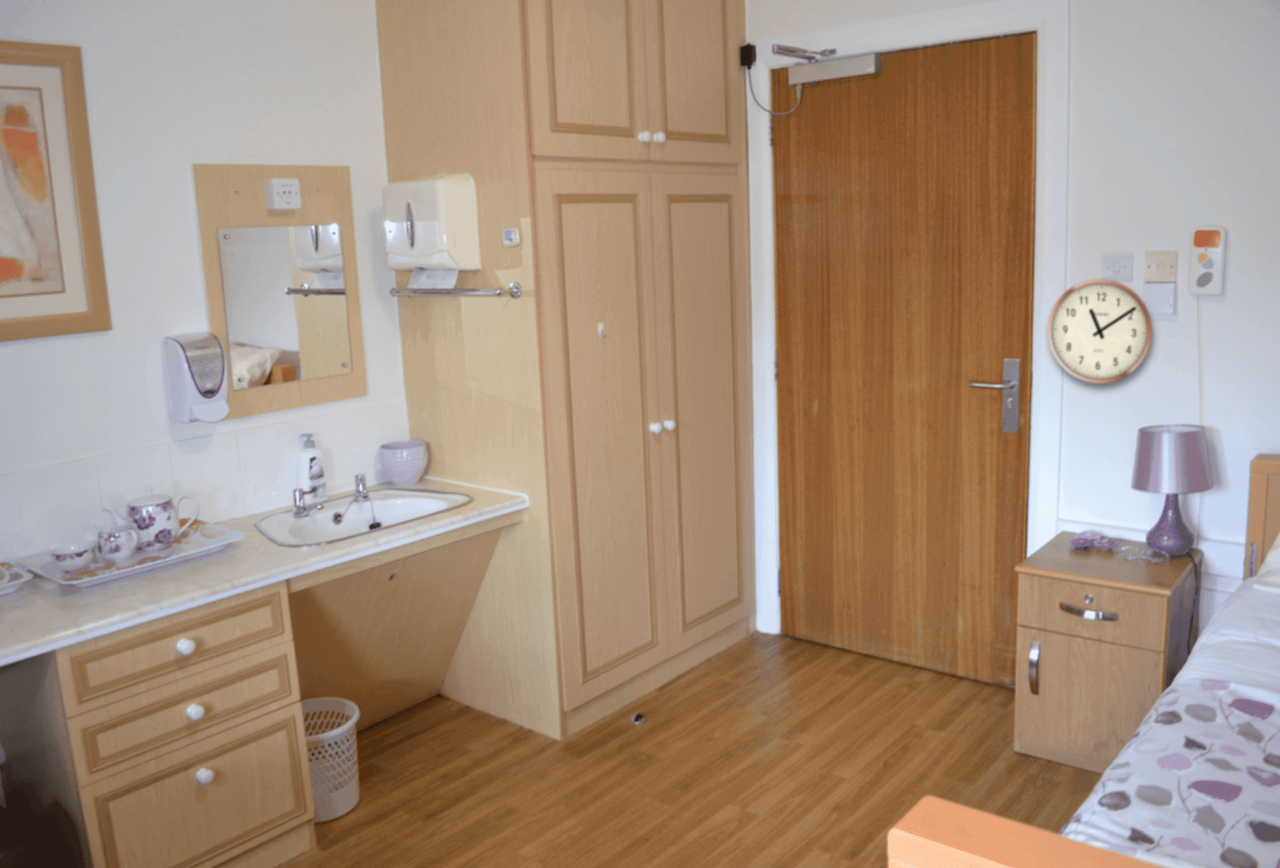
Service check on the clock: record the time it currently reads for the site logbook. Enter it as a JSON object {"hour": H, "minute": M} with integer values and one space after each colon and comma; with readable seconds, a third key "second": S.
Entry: {"hour": 11, "minute": 9}
